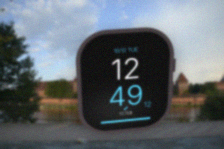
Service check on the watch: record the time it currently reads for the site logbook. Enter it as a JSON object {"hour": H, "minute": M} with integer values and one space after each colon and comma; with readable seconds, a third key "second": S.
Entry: {"hour": 12, "minute": 49}
